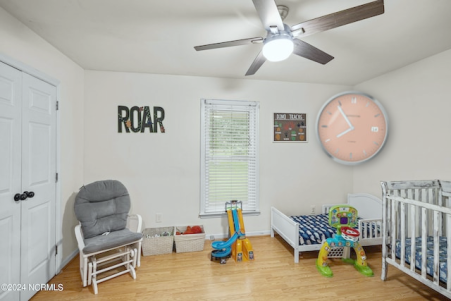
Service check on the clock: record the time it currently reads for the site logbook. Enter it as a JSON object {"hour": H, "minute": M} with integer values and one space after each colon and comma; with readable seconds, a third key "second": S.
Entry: {"hour": 7, "minute": 54}
